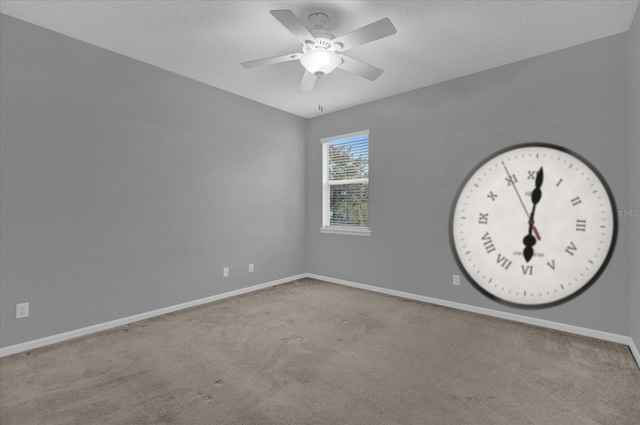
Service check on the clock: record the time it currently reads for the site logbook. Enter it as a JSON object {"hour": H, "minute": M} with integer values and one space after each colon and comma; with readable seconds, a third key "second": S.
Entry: {"hour": 6, "minute": 0, "second": 55}
